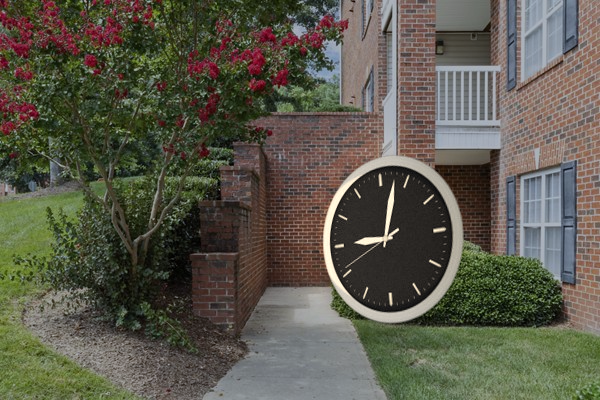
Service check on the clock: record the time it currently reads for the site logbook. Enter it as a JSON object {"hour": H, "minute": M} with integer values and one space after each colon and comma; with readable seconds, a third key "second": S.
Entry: {"hour": 9, "minute": 2, "second": 41}
